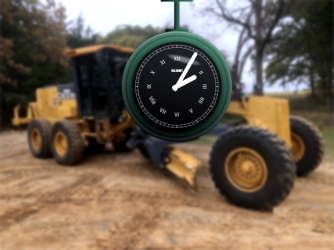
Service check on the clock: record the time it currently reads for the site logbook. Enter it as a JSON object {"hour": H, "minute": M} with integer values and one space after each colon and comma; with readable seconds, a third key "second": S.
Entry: {"hour": 2, "minute": 5}
